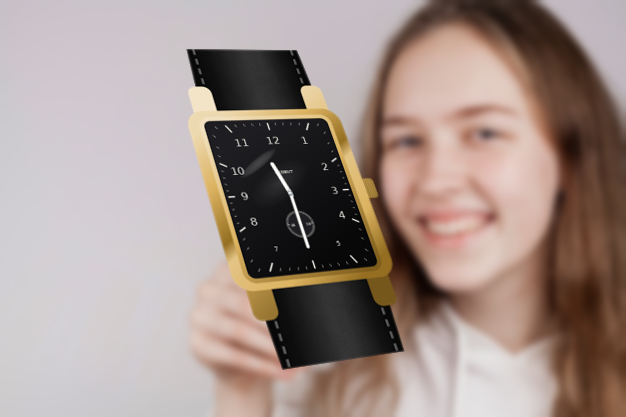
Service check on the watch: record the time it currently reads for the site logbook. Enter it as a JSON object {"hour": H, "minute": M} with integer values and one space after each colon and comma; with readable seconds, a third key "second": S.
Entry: {"hour": 11, "minute": 30}
